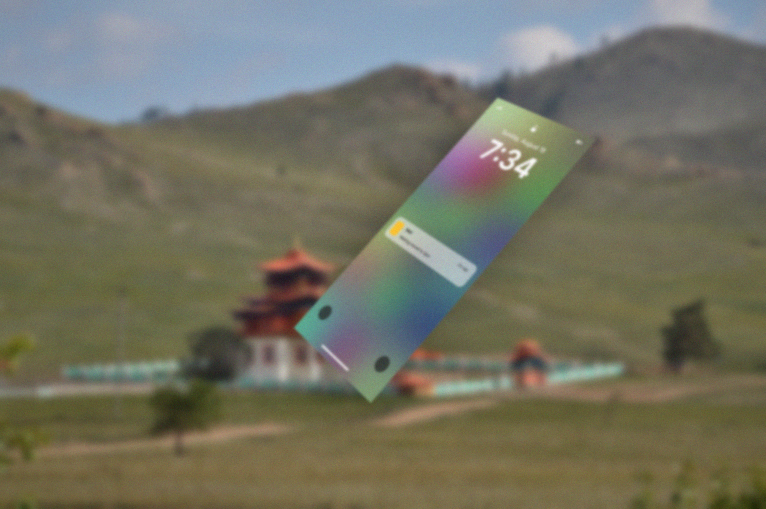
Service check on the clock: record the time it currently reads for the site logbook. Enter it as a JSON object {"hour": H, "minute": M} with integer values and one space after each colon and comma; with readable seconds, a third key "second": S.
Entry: {"hour": 7, "minute": 34}
